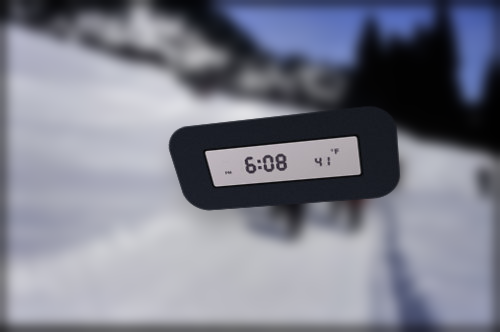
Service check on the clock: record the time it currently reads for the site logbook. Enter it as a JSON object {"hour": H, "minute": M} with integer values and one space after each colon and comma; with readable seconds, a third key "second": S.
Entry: {"hour": 6, "minute": 8}
